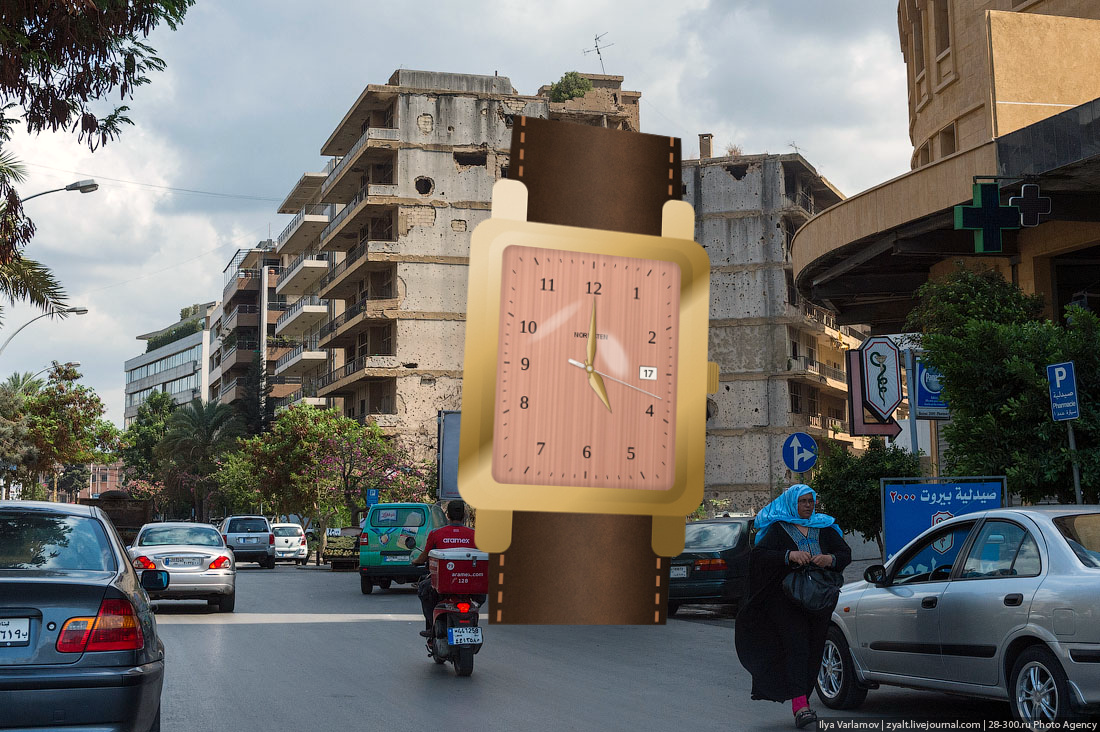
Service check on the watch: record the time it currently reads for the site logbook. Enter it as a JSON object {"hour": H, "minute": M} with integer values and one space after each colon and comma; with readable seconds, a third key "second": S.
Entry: {"hour": 5, "minute": 0, "second": 18}
